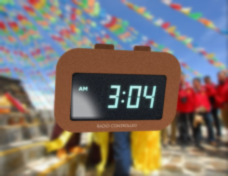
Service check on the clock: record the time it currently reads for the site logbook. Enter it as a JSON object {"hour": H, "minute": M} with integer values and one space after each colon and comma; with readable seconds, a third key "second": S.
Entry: {"hour": 3, "minute": 4}
